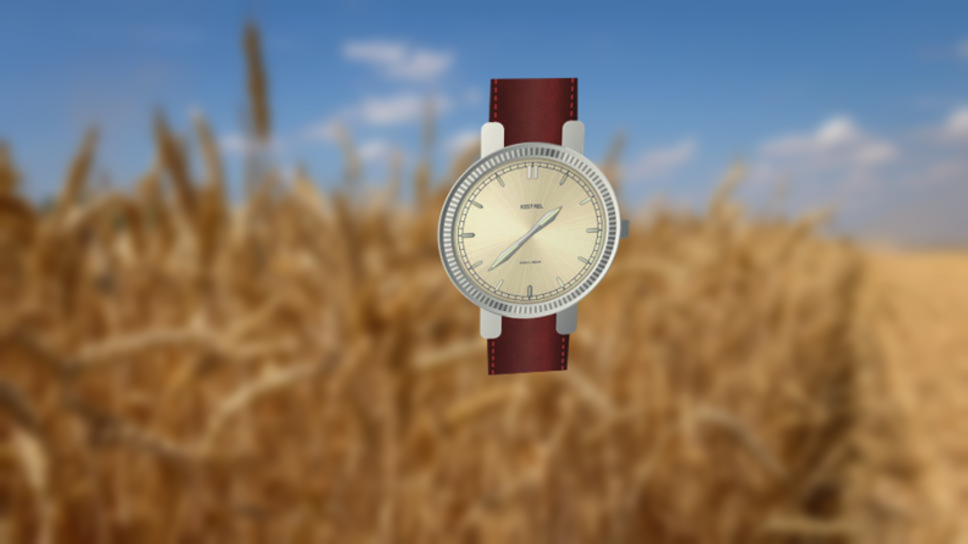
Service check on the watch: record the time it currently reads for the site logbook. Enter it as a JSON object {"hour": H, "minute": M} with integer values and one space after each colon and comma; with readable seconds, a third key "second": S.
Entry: {"hour": 1, "minute": 38}
